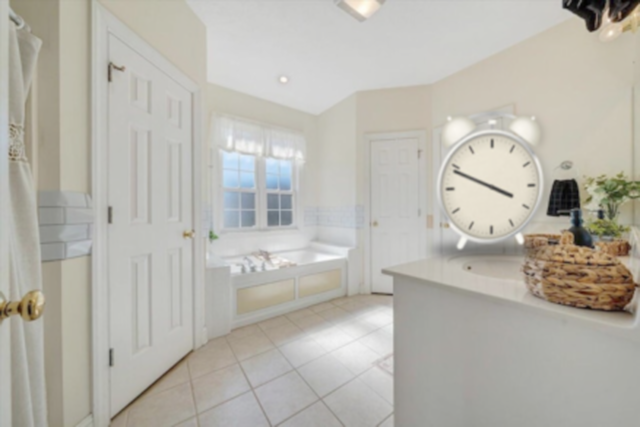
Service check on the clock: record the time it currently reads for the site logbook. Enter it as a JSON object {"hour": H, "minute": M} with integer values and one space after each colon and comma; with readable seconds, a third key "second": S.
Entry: {"hour": 3, "minute": 49}
